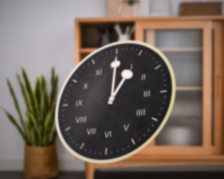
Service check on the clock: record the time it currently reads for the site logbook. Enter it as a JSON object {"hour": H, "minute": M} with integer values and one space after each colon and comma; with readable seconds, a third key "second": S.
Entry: {"hour": 1, "minute": 0}
